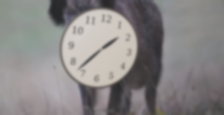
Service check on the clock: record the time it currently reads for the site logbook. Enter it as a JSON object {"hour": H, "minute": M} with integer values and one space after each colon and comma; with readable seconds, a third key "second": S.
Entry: {"hour": 1, "minute": 37}
